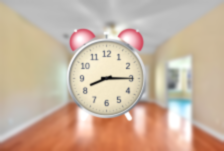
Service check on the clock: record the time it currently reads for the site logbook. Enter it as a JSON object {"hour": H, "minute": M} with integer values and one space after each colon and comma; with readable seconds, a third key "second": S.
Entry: {"hour": 8, "minute": 15}
